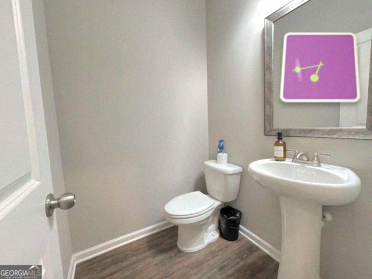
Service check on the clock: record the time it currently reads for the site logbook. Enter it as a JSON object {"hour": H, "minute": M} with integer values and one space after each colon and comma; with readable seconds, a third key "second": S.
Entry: {"hour": 6, "minute": 43}
